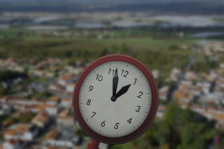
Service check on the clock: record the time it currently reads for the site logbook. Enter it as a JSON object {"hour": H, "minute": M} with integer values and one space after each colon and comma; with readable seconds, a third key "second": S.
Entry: {"hour": 12, "minute": 57}
